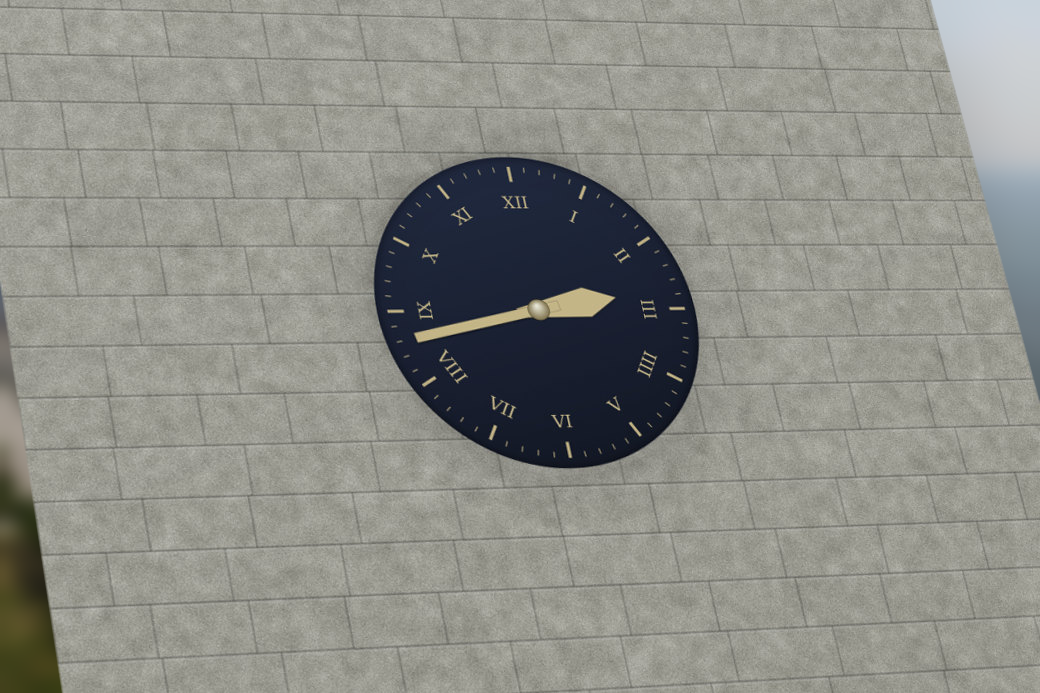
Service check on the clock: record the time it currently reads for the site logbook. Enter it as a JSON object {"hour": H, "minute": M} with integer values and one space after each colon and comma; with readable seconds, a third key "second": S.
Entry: {"hour": 2, "minute": 43}
